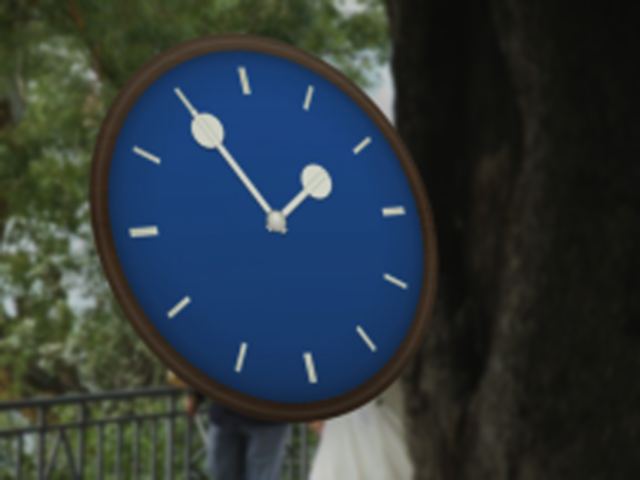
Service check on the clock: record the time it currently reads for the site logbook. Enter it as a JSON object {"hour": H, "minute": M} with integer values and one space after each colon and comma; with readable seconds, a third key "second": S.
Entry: {"hour": 1, "minute": 55}
